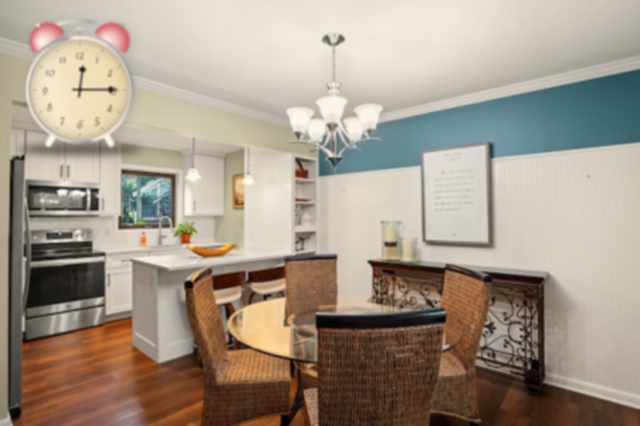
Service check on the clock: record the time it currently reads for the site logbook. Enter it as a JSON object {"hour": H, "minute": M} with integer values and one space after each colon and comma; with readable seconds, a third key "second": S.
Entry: {"hour": 12, "minute": 15}
